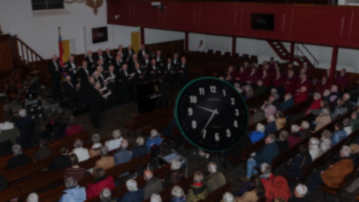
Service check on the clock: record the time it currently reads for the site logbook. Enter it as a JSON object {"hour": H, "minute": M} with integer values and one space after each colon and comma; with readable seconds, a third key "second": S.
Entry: {"hour": 9, "minute": 36}
